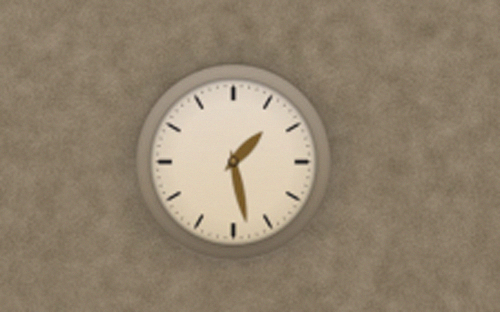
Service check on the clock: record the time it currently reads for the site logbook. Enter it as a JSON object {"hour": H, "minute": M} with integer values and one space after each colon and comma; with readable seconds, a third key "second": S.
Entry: {"hour": 1, "minute": 28}
